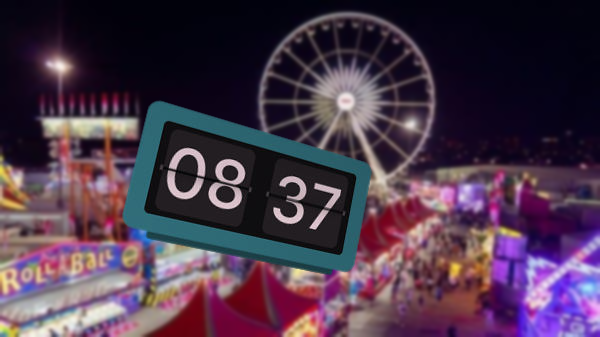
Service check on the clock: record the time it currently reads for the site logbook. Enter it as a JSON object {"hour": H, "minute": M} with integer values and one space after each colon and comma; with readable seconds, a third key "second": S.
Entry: {"hour": 8, "minute": 37}
